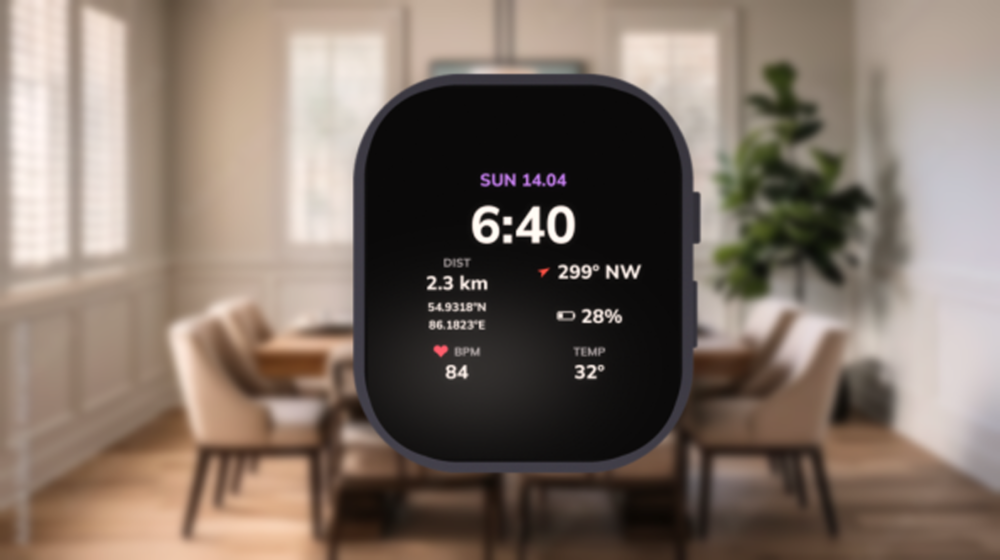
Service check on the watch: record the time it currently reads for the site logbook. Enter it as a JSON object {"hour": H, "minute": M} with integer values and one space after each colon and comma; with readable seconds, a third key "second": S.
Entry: {"hour": 6, "minute": 40}
